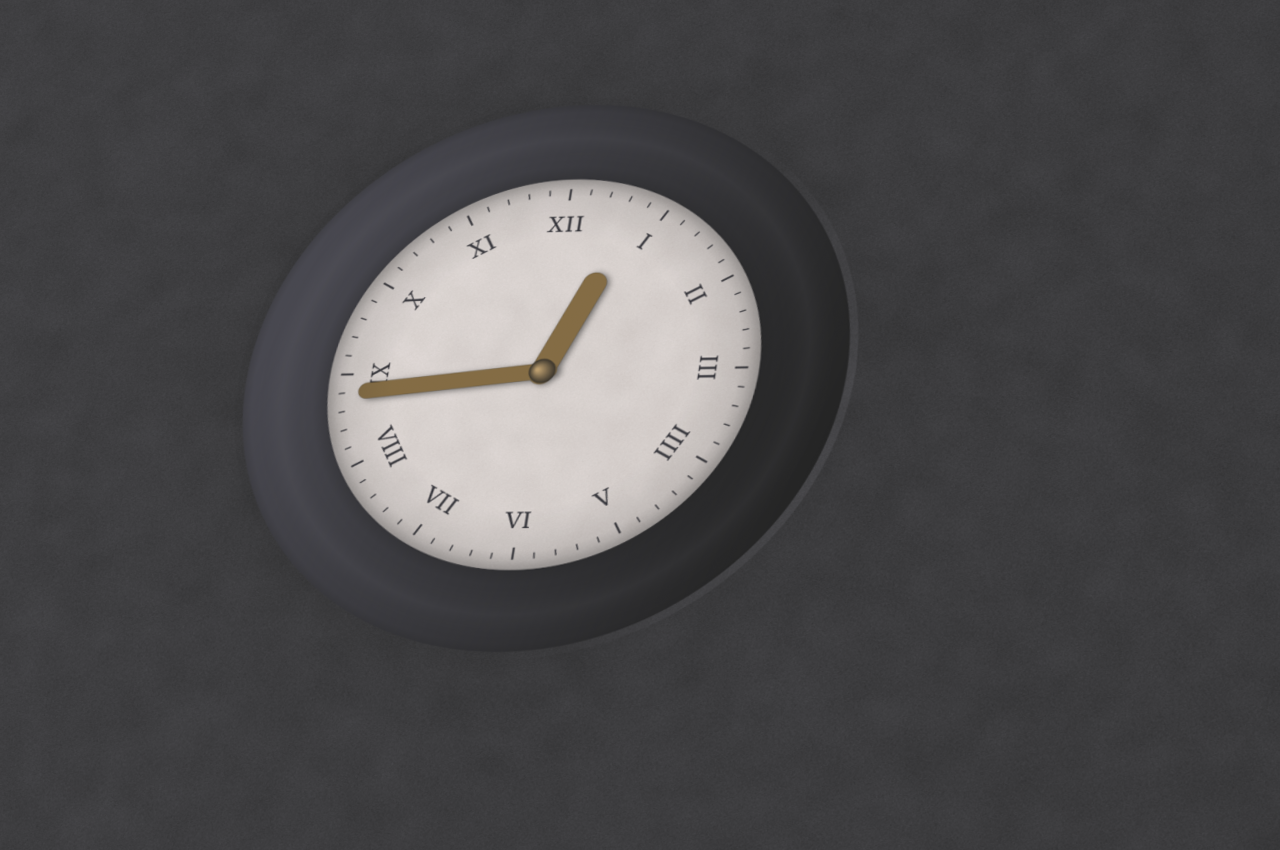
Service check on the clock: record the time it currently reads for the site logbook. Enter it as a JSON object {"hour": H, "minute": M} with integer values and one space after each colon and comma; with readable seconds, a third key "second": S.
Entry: {"hour": 12, "minute": 44}
